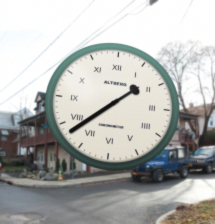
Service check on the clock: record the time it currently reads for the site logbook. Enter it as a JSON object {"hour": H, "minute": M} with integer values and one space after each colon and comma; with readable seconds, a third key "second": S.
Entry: {"hour": 1, "minute": 38}
